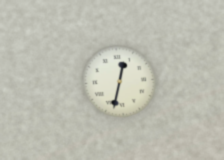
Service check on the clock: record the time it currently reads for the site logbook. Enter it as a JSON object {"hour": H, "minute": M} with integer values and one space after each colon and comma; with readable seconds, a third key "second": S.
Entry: {"hour": 12, "minute": 33}
